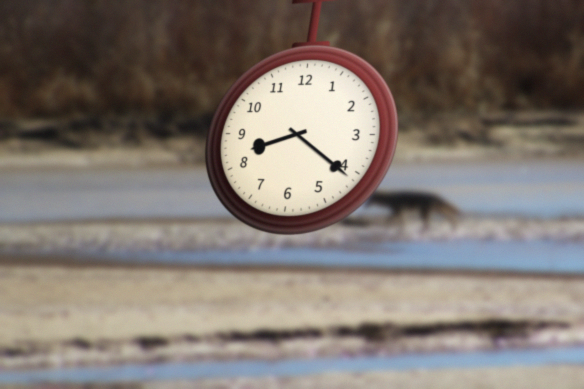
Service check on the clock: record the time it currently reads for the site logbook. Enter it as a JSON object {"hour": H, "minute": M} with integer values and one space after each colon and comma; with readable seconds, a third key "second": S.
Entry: {"hour": 8, "minute": 21}
